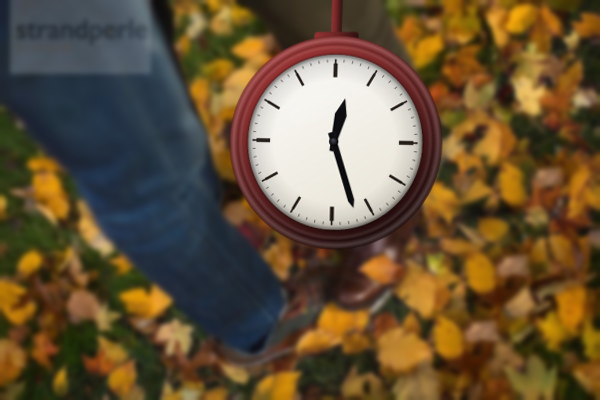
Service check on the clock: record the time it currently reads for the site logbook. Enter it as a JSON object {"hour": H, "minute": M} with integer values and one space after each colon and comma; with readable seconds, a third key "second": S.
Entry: {"hour": 12, "minute": 27}
